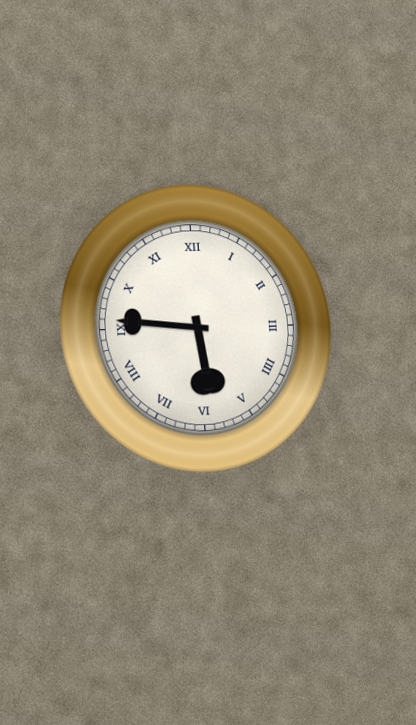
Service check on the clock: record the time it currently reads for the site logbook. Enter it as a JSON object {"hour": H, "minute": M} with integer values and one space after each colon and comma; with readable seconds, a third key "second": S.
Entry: {"hour": 5, "minute": 46}
